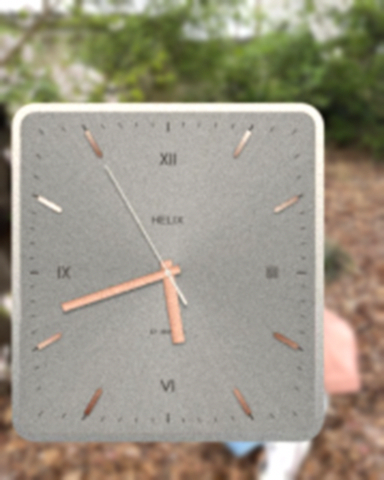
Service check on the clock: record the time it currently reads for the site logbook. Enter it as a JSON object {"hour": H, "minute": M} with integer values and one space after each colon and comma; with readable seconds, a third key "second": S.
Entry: {"hour": 5, "minute": 41, "second": 55}
